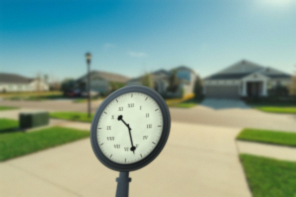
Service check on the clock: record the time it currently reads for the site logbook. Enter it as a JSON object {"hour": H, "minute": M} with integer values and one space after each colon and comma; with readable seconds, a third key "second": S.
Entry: {"hour": 10, "minute": 27}
